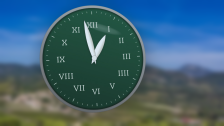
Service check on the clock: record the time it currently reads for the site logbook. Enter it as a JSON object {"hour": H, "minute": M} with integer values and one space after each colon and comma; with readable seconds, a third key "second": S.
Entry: {"hour": 12, "minute": 58}
